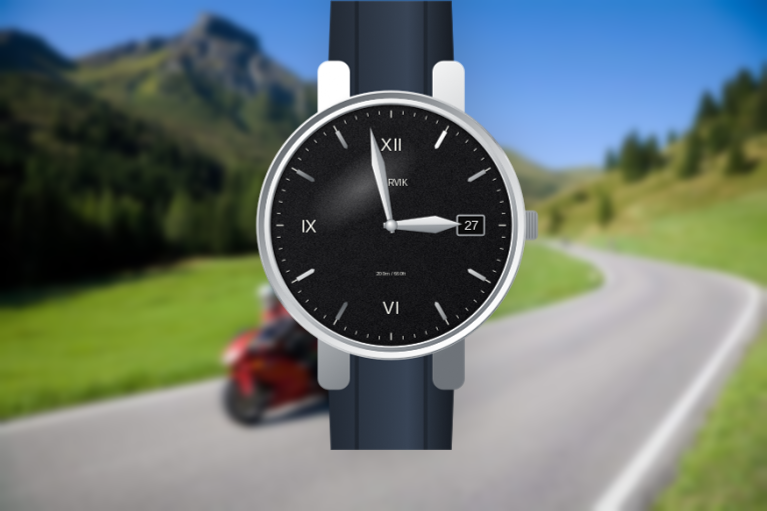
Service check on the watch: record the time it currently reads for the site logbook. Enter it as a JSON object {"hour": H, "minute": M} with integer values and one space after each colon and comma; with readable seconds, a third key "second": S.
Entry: {"hour": 2, "minute": 58}
